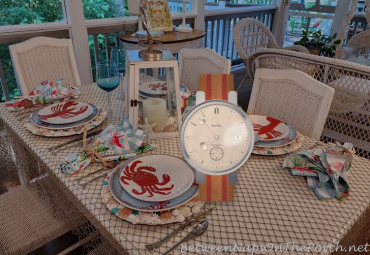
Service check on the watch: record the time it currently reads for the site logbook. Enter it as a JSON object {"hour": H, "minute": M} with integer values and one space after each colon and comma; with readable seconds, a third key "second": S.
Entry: {"hour": 7, "minute": 53}
